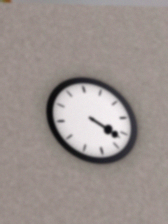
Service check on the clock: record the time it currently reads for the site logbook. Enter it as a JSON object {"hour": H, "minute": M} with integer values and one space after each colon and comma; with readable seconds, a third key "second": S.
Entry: {"hour": 4, "minute": 22}
